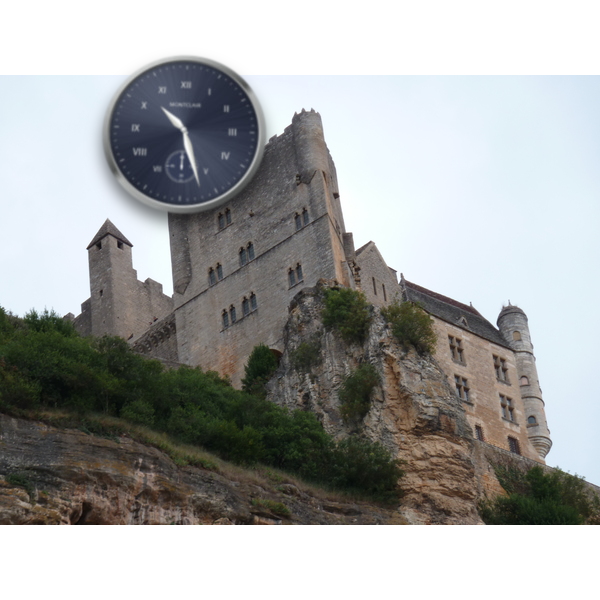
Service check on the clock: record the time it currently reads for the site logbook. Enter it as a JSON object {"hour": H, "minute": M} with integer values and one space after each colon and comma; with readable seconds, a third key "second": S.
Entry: {"hour": 10, "minute": 27}
